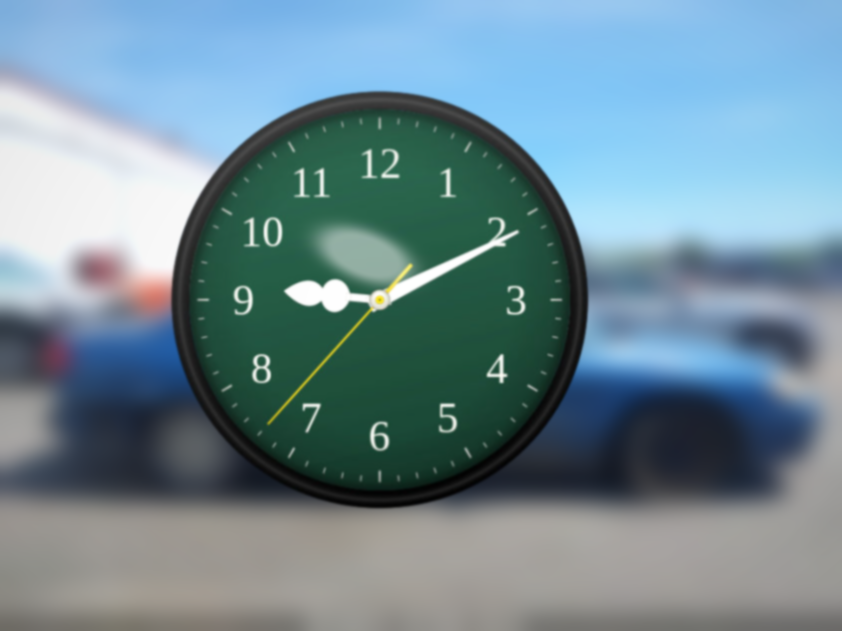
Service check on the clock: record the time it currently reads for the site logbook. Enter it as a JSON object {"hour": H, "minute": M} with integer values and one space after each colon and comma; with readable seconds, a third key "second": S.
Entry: {"hour": 9, "minute": 10, "second": 37}
